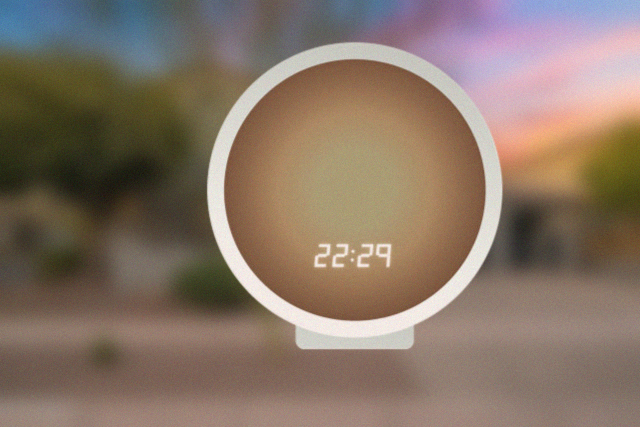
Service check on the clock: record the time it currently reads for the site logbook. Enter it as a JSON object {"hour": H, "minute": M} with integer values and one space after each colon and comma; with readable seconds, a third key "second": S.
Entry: {"hour": 22, "minute": 29}
